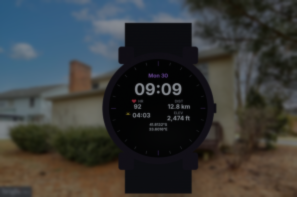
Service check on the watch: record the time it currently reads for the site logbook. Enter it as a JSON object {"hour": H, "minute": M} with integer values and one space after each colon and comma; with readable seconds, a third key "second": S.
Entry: {"hour": 9, "minute": 9}
